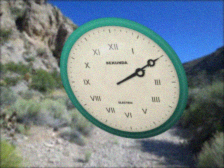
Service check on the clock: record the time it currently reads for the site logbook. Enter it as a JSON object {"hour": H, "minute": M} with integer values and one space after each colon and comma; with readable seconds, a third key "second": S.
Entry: {"hour": 2, "minute": 10}
